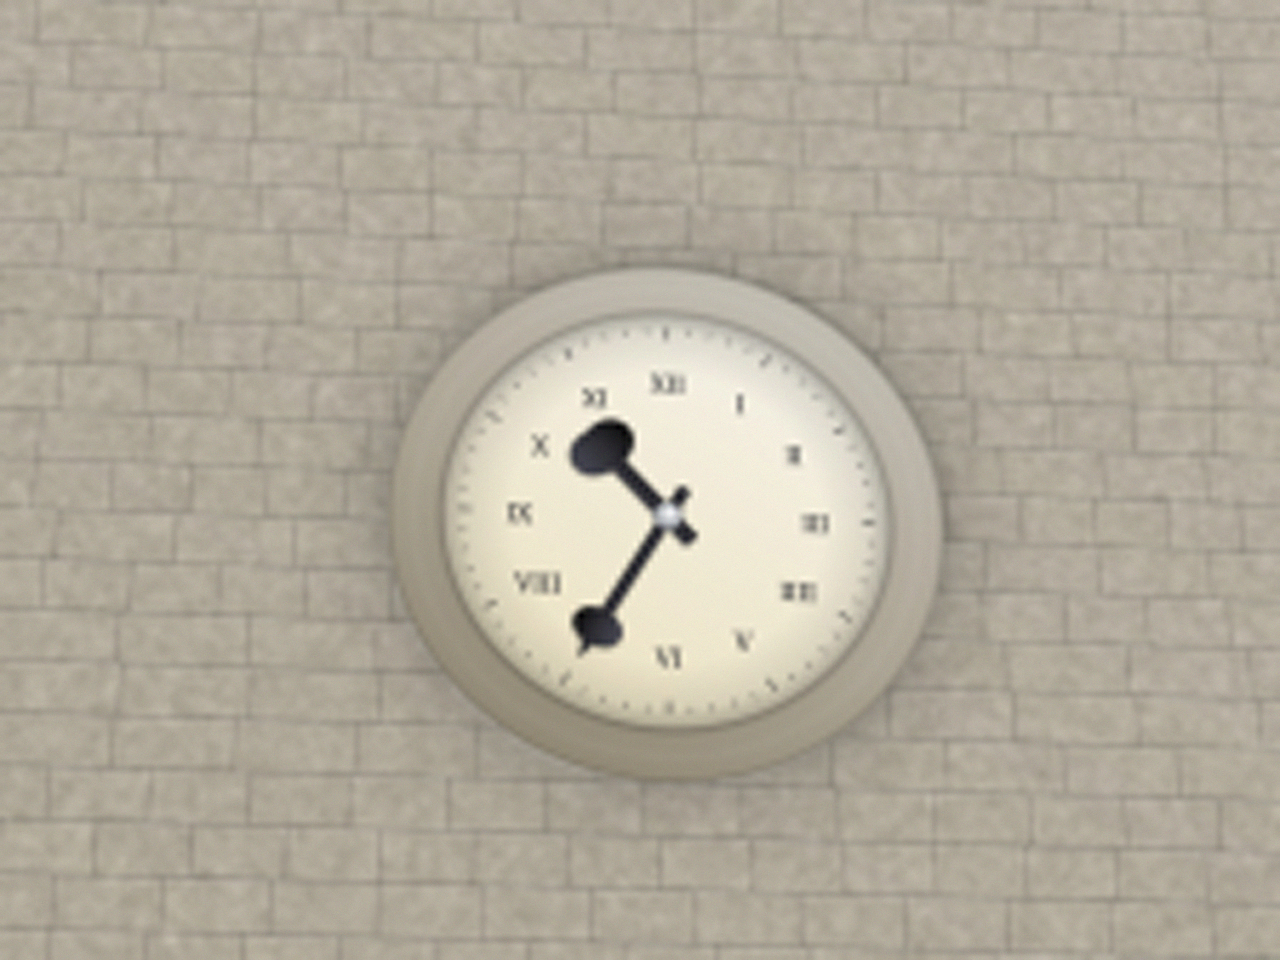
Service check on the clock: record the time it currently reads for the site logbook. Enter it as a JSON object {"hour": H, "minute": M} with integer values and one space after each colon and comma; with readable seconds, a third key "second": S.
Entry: {"hour": 10, "minute": 35}
